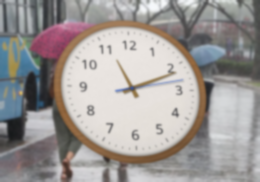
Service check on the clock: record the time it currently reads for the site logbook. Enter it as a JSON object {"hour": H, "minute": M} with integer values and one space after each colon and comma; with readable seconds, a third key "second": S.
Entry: {"hour": 11, "minute": 11, "second": 13}
